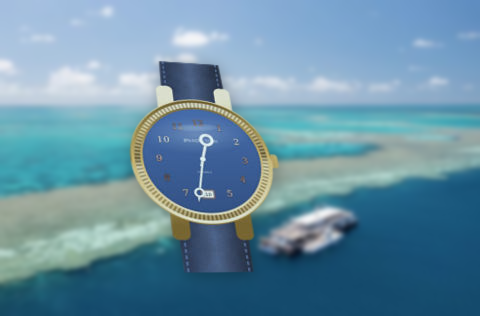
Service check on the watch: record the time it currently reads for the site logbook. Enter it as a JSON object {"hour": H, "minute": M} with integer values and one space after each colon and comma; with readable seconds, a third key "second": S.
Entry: {"hour": 12, "minute": 32}
